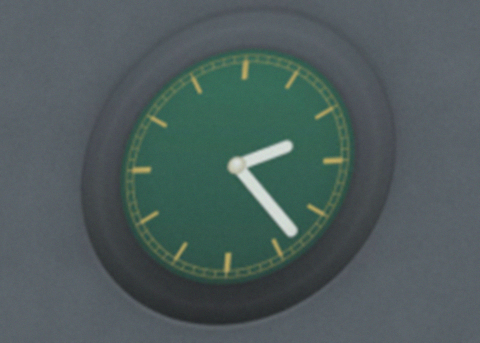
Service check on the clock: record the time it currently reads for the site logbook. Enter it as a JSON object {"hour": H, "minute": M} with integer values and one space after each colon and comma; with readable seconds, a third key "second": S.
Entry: {"hour": 2, "minute": 23}
